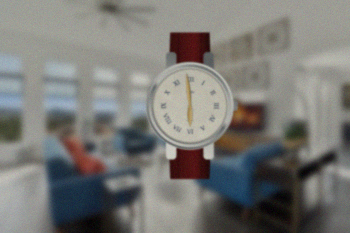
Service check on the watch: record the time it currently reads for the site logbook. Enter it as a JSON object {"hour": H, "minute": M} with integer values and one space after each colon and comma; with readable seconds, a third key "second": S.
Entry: {"hour": 5, "minute": 59}
